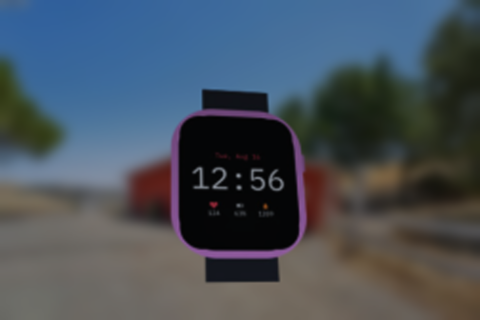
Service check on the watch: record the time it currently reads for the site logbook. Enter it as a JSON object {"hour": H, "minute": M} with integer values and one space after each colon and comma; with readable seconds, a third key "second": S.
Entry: {"hour": 12, "minute": 56}
